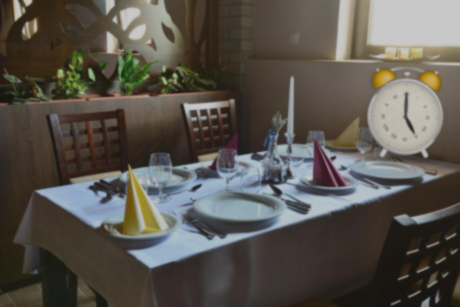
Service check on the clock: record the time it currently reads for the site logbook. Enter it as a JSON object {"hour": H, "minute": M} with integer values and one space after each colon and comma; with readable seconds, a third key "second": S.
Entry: {"hour": 5, "minute": 0}
